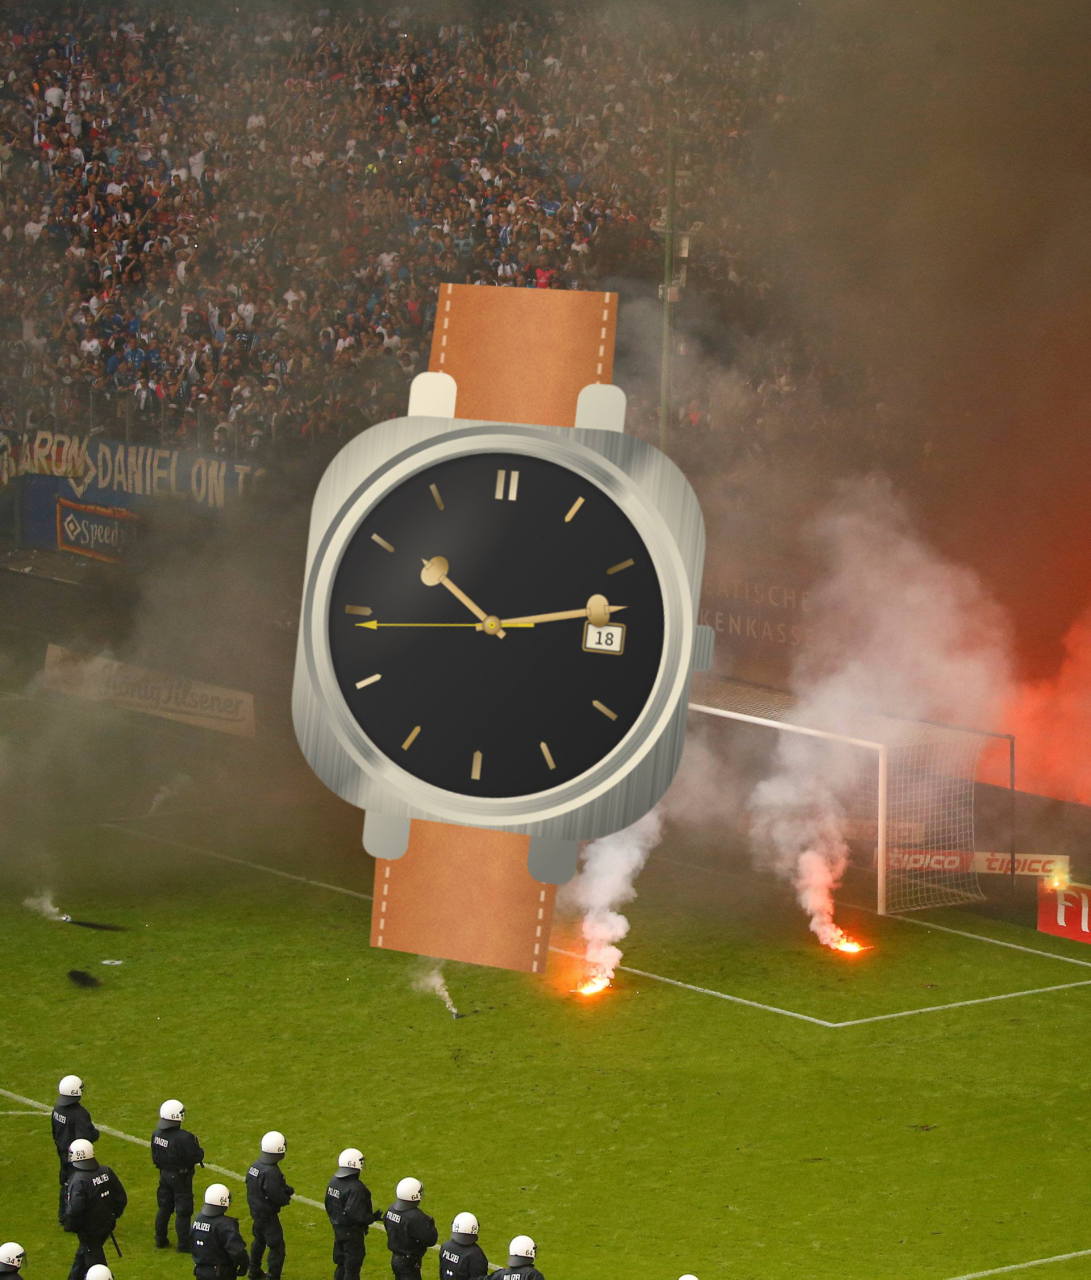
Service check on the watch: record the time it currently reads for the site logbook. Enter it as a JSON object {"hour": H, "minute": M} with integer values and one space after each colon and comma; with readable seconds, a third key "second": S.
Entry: {"hour": 10, "minute": 12, "second": 44}
